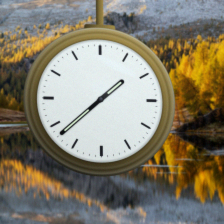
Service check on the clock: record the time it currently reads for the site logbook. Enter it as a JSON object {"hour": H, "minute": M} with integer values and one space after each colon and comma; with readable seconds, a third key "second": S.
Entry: {"hour": 1, "minute": 38}
